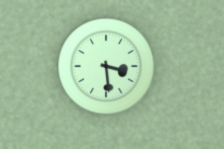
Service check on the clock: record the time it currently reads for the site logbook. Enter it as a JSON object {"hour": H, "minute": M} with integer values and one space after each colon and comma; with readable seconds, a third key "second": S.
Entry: {"hour": 3, "minute": 29}
